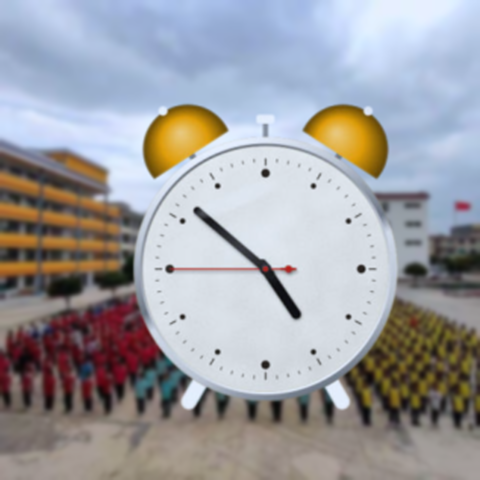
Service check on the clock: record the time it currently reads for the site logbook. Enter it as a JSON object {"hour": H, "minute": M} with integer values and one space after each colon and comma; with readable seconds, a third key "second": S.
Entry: {"hour": 4, "minute": 51, "second": 45}
